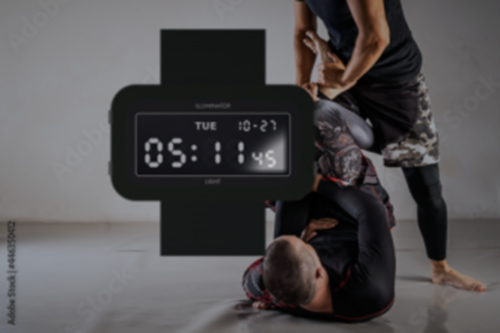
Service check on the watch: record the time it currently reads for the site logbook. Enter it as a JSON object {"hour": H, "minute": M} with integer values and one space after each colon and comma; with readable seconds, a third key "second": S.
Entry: {"hour": 5, "minute": 11, "second": 45}
